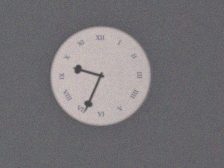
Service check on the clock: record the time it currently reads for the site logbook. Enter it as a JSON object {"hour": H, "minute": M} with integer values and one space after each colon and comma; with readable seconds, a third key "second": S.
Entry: {"hour": 9, "minute": 34}
